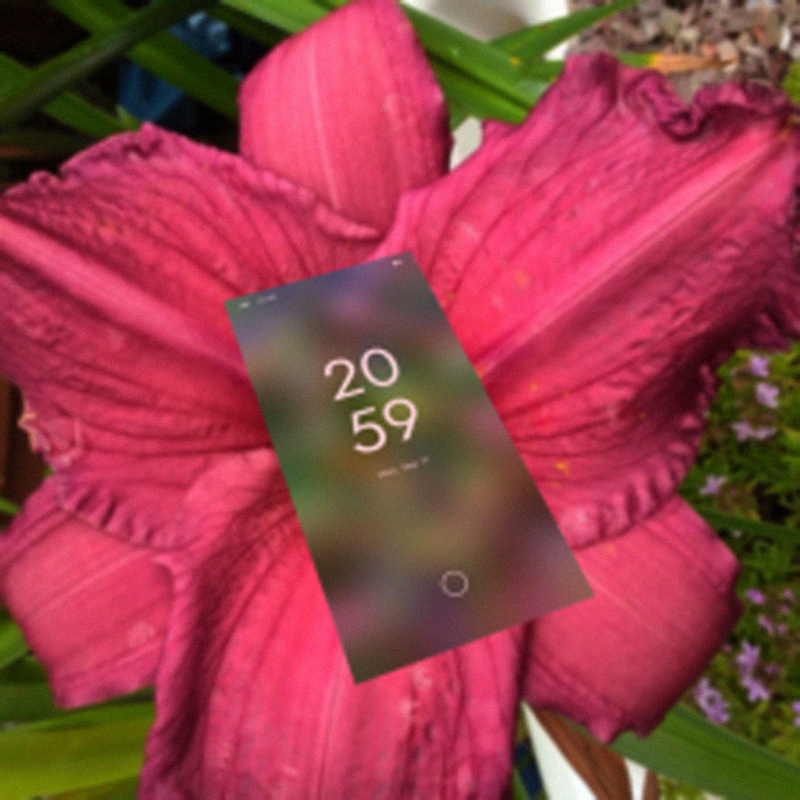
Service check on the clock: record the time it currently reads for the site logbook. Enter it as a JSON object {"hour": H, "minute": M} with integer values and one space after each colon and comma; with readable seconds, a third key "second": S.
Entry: {"hour": 20, "minute": 59}
